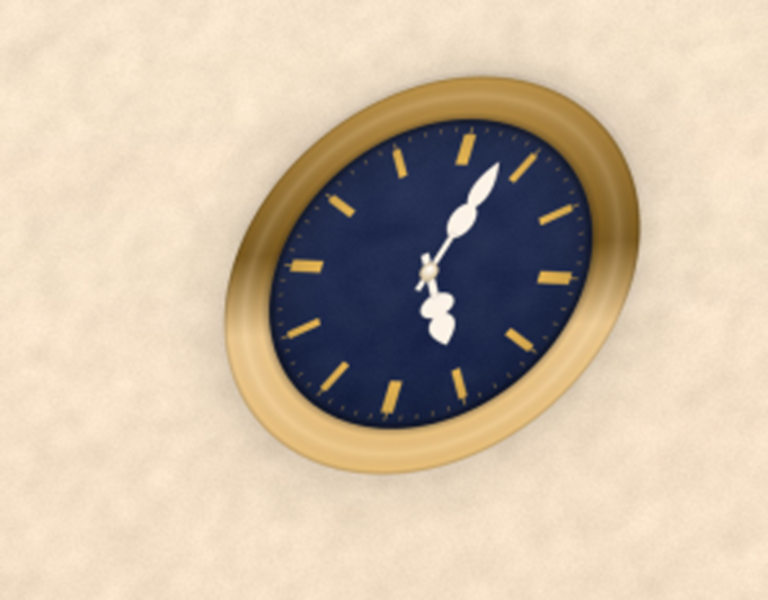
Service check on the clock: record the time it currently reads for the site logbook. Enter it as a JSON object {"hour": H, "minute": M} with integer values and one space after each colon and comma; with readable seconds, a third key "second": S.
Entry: {"hour": 5, "minute": 3}
